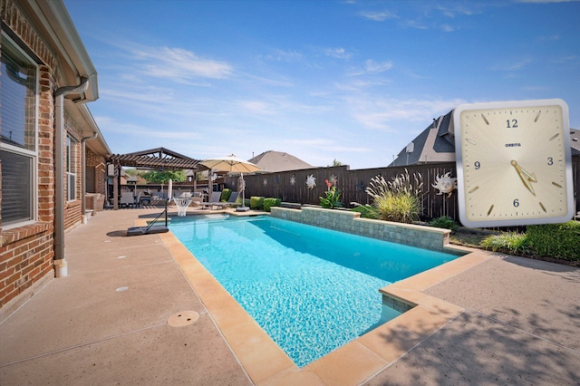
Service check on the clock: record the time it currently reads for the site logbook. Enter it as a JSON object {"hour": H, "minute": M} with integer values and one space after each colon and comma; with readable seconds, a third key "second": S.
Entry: {"hour": 4, "minute": 25}
